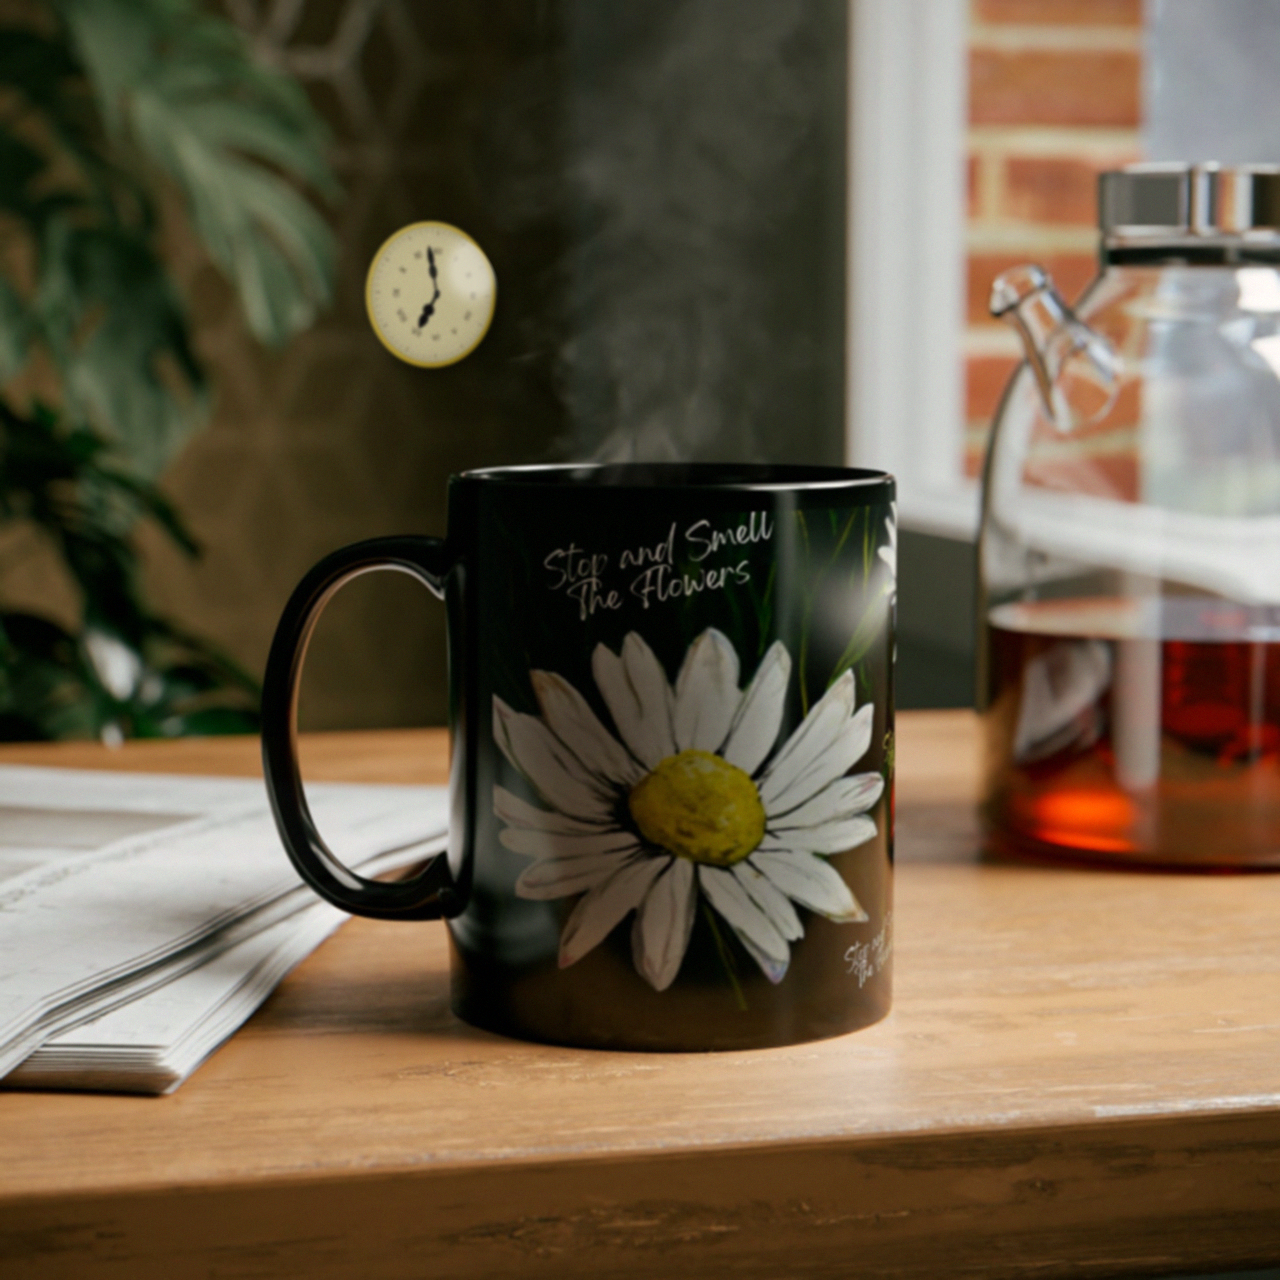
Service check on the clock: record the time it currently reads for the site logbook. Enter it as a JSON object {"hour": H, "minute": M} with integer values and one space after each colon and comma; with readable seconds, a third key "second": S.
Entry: {"hour": 6, "minute": 58}
